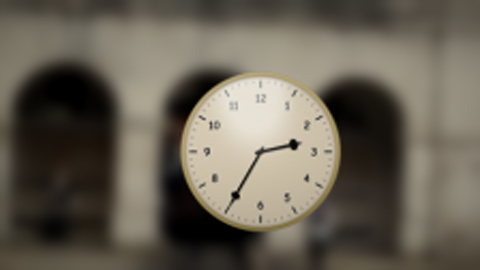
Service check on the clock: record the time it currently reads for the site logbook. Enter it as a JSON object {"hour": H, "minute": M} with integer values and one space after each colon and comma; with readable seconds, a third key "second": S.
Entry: {"hour": 2, "minute": 35}
